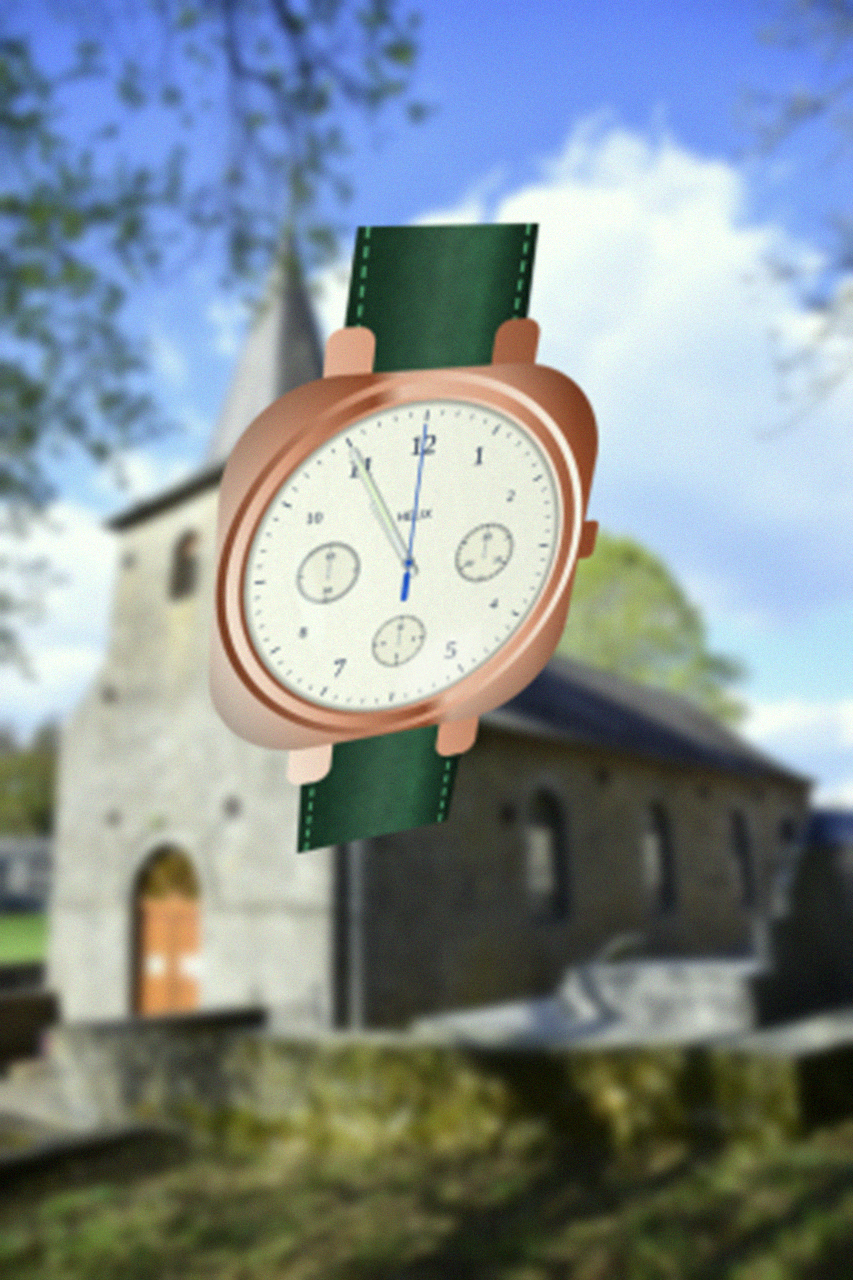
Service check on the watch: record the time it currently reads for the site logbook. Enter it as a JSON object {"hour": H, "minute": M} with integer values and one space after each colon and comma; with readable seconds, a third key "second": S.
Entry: {"hour": 10, "minute": 55}
